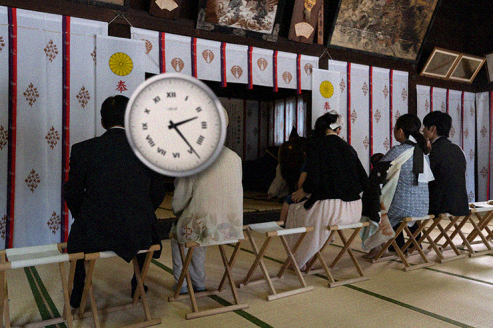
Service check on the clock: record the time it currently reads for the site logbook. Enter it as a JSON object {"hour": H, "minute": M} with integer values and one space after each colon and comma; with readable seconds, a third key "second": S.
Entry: {"hour": 2, "minute": 24}
